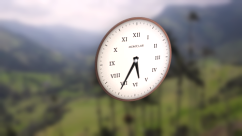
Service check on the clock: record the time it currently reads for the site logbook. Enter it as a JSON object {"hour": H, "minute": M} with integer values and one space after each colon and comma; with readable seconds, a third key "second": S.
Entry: {"hour": 5, "minute": 35}
